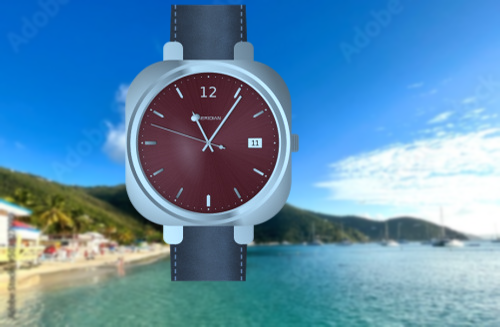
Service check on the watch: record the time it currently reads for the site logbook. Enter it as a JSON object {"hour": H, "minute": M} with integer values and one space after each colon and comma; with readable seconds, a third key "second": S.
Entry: {"hour": 11, "minute": 5, "second": 48}
